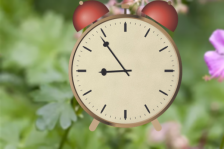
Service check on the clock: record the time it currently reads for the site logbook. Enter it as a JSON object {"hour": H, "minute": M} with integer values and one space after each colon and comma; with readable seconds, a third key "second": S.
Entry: {"hour": 8, "minute": 54}
